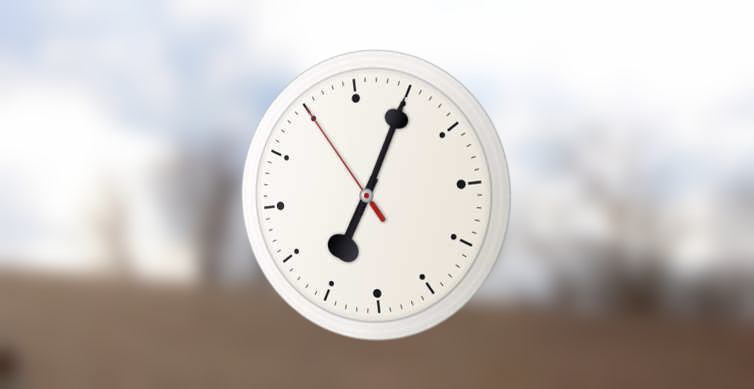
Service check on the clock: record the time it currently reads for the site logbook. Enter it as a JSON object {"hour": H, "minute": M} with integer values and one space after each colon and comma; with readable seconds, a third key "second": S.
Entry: {"hour": 7, "minute": 4, "second": 55}
